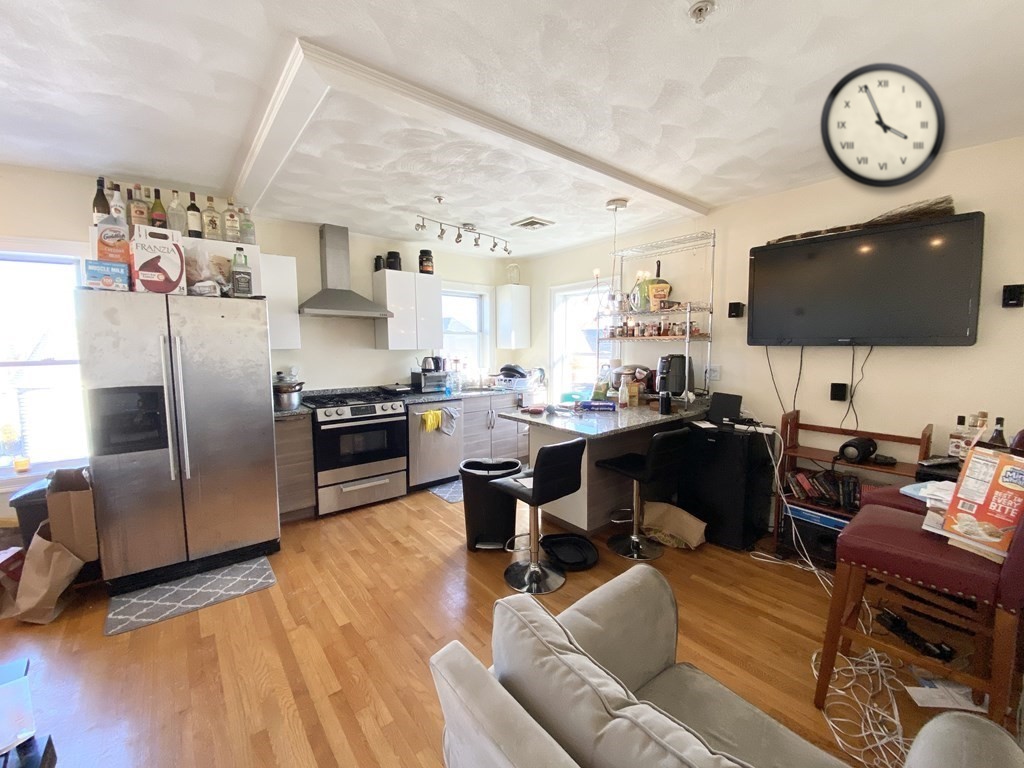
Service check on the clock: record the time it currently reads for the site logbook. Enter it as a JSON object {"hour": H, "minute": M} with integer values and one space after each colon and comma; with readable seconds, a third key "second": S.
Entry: {"hour": 3, "minute": 56}
